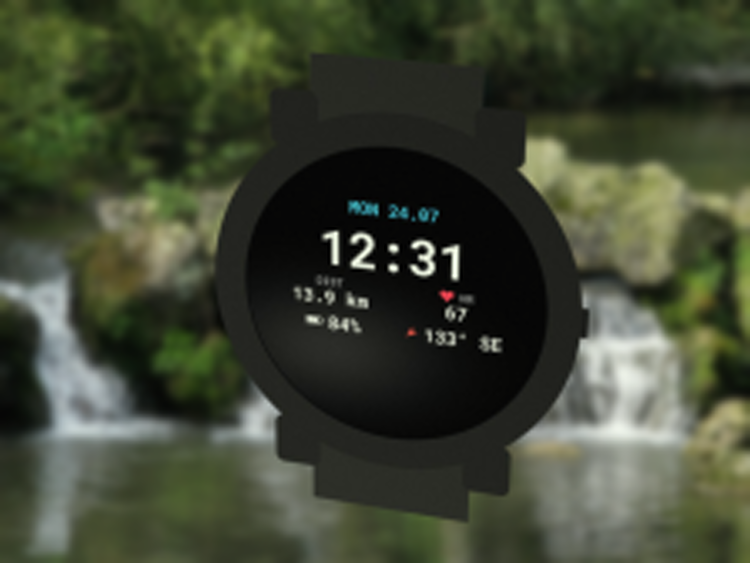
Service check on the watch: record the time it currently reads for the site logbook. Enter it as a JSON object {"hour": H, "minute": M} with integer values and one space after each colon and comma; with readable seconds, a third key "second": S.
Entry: {"hour": 12, "minute": 31}
